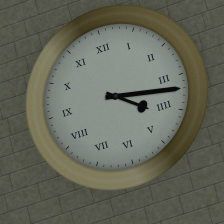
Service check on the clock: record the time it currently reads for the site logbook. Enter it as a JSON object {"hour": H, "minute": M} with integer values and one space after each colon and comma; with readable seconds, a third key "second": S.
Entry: {"hour": 4, "minute": 17}
